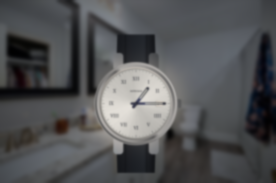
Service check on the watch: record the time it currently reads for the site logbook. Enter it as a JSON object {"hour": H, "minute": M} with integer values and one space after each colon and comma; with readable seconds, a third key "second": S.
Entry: {"hour": 1, "minute": 15}
